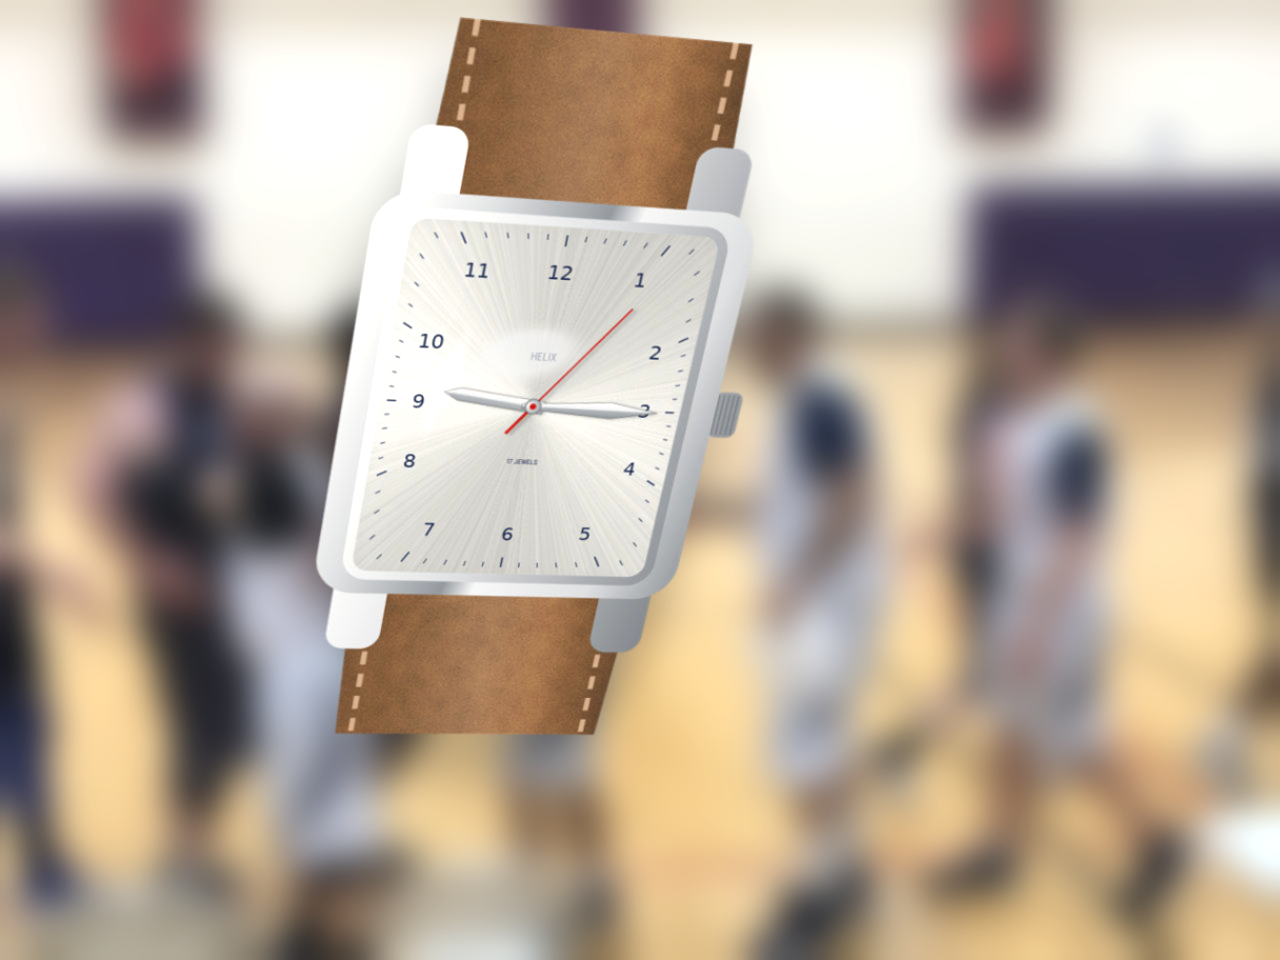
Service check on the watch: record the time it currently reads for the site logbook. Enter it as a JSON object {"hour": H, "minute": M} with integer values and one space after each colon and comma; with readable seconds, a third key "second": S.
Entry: {"hour": 9, "minute": 15, "second": 6}
